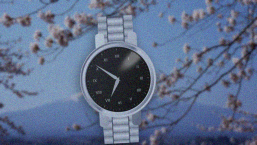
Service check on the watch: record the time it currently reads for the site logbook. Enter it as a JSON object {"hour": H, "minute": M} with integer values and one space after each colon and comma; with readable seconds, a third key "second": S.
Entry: {"hour": 6, "minute": 51}
